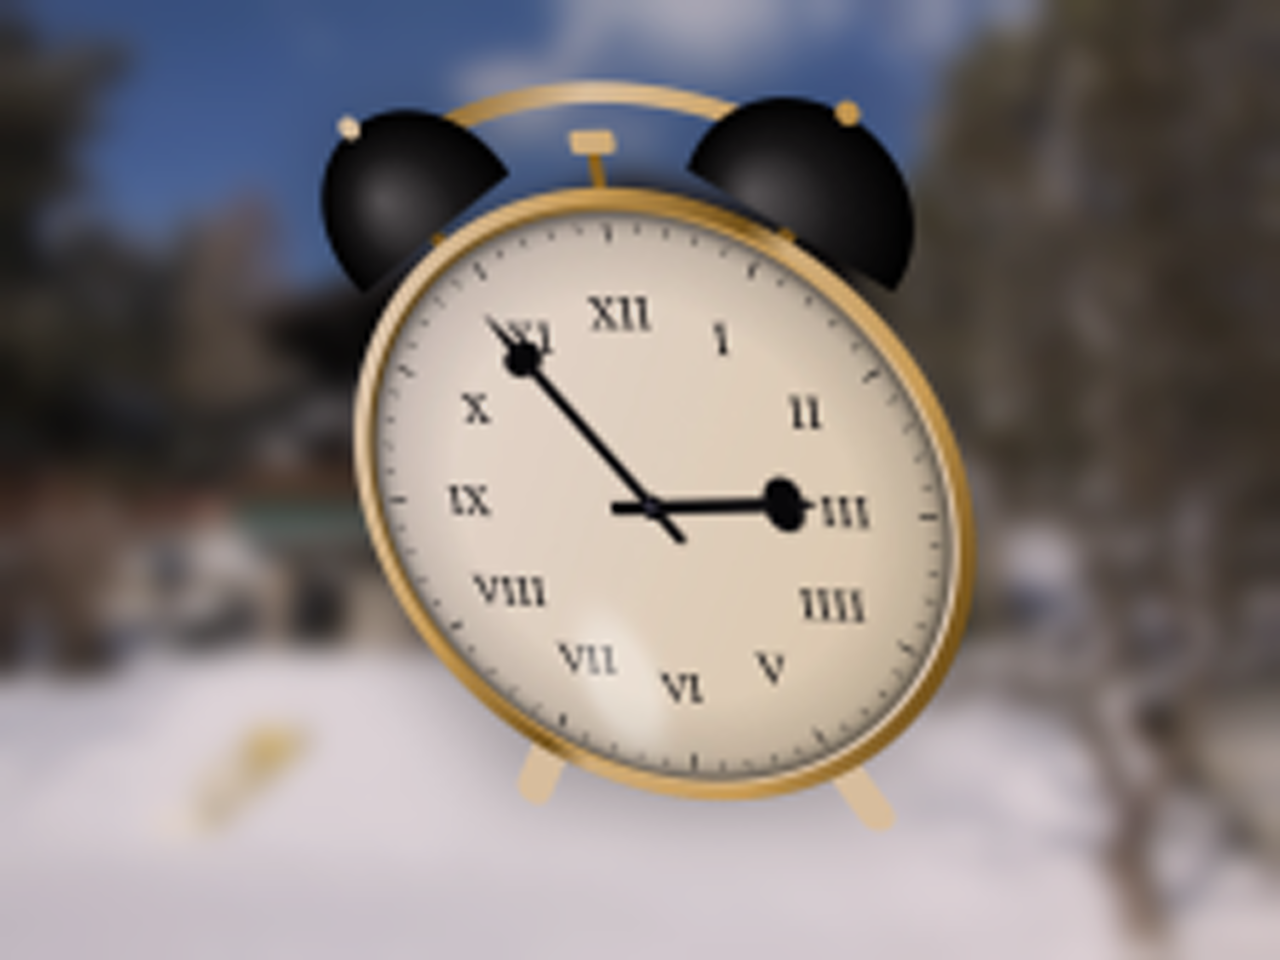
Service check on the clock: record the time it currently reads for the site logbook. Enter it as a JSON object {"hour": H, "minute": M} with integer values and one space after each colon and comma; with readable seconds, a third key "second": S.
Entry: {"hour": 2, "minute": 54}
